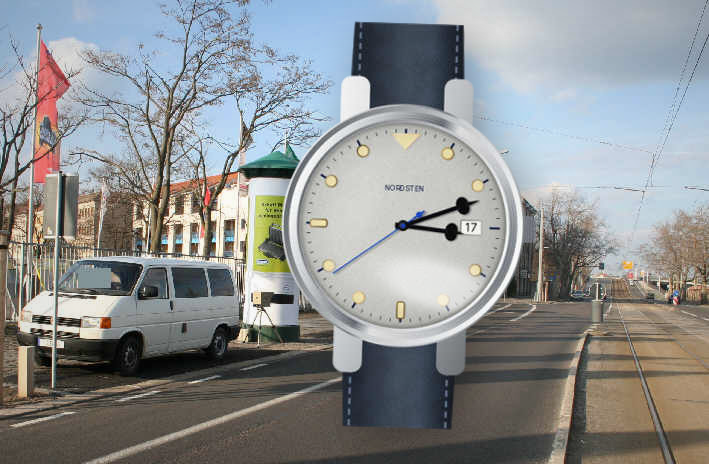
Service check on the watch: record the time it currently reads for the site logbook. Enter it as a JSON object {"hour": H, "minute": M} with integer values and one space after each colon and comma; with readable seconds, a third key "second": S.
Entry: {"hour": 3, "minute": 11, "second": 39}
